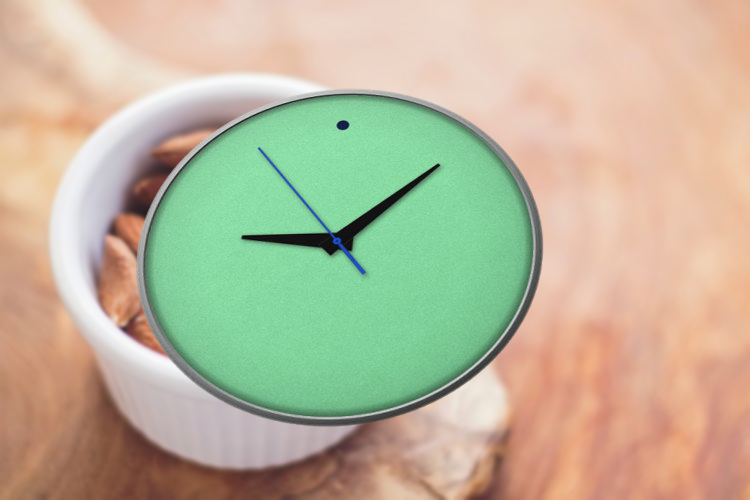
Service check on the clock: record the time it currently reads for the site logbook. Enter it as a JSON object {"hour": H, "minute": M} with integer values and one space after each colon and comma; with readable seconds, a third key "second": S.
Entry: {"hour": 9, "minute": 7, "second": 54}
